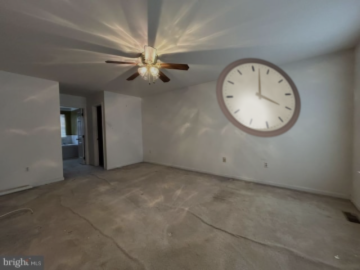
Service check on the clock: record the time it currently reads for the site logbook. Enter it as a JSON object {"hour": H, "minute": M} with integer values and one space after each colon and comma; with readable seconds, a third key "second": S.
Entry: {"hour": 4, "minute": 2}
